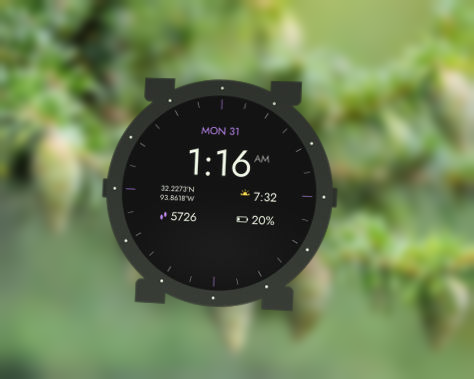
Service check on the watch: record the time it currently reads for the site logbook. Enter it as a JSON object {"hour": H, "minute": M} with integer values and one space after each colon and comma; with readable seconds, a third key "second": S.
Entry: {"hour": 1, "minute": 16}
